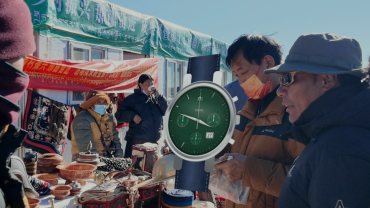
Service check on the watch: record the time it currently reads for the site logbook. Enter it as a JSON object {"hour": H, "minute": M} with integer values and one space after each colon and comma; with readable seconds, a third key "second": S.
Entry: {"hour": 3, "minute": 48}
